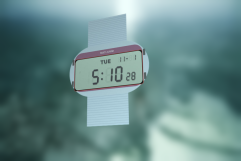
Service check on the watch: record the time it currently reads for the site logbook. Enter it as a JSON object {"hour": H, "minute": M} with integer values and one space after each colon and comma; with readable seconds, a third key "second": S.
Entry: {"hour": 5, "minute": 10, "second": 28}
